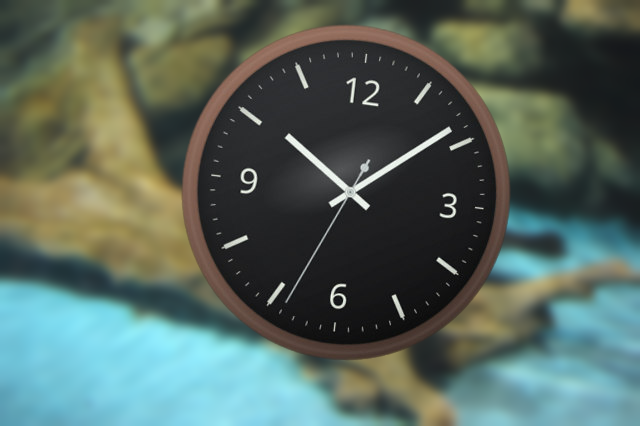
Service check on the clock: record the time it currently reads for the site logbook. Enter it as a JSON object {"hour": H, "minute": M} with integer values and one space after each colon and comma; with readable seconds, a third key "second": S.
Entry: {"hour": 10, "minute": 8, "second": 34}
